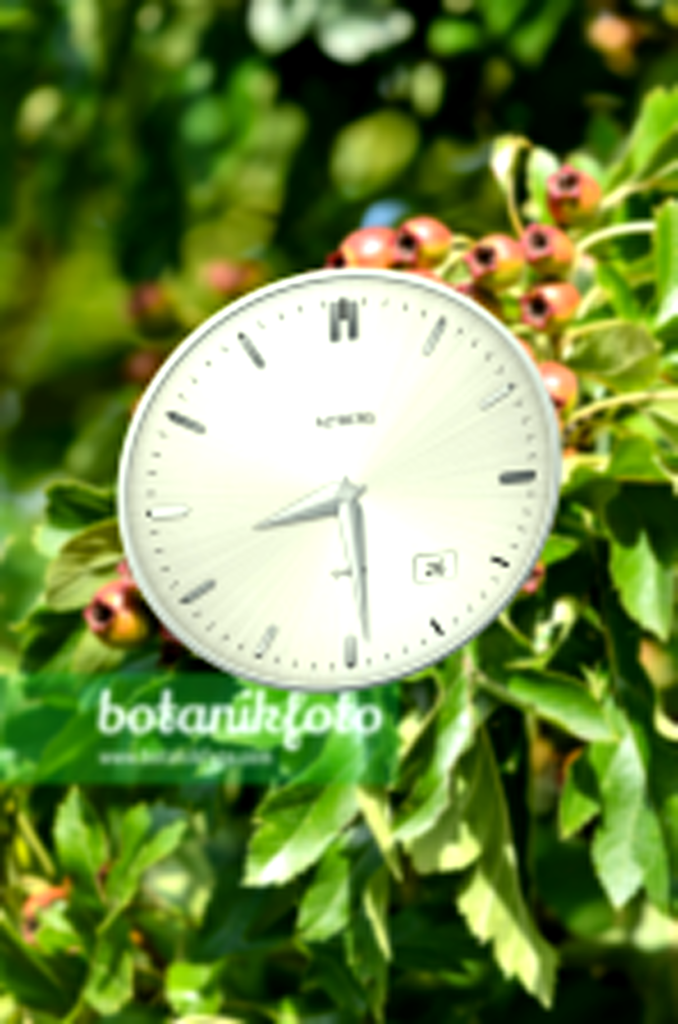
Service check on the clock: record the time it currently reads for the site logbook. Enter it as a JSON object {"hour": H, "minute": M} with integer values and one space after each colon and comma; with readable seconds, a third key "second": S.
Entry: {"hour": 8, "minute": 29}
